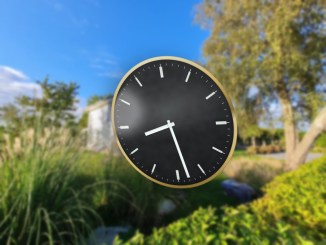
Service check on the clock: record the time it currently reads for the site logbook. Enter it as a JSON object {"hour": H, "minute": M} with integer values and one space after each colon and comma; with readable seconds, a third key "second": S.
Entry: {"hour": 8, "minute": 28}
